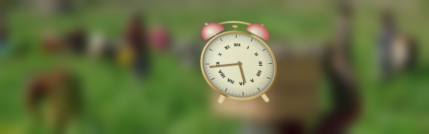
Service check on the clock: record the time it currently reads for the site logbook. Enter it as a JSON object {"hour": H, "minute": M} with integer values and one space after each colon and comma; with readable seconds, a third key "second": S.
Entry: {"hour": 5, "minute": 44}
